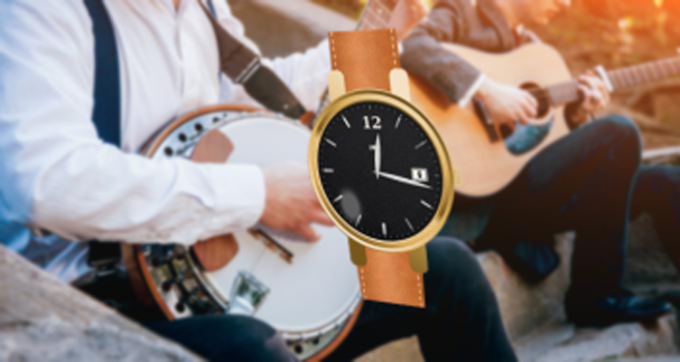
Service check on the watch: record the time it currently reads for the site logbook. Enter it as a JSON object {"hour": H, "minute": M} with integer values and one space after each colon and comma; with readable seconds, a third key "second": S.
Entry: {"hour": 12, "minute": 17}
